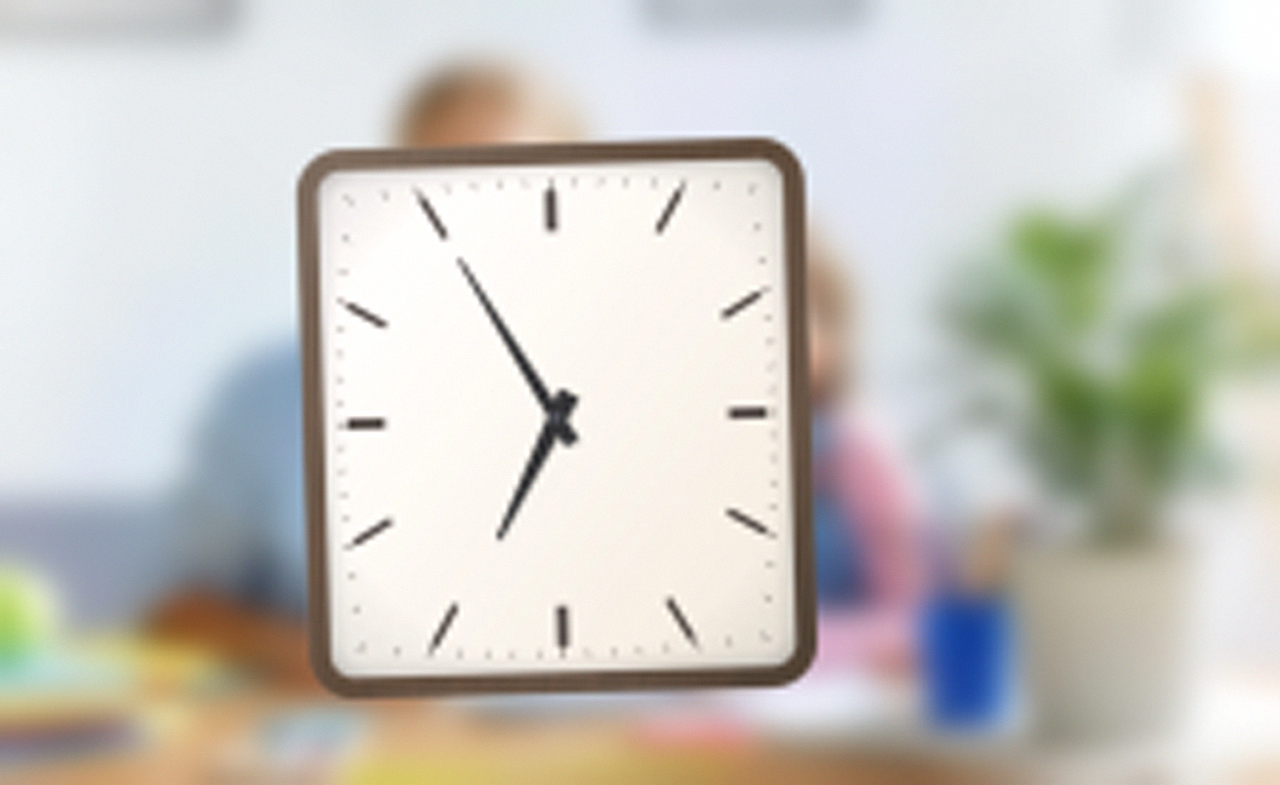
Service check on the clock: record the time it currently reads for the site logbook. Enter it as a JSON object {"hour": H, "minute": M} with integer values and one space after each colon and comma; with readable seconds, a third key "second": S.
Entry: {"hour": 6, "minute": 55}
